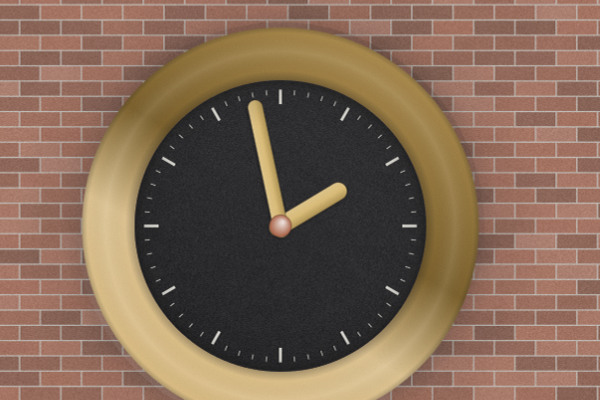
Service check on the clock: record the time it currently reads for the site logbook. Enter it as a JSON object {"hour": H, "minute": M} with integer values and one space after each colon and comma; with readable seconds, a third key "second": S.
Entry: {"hour": 1, "minute": 58}
